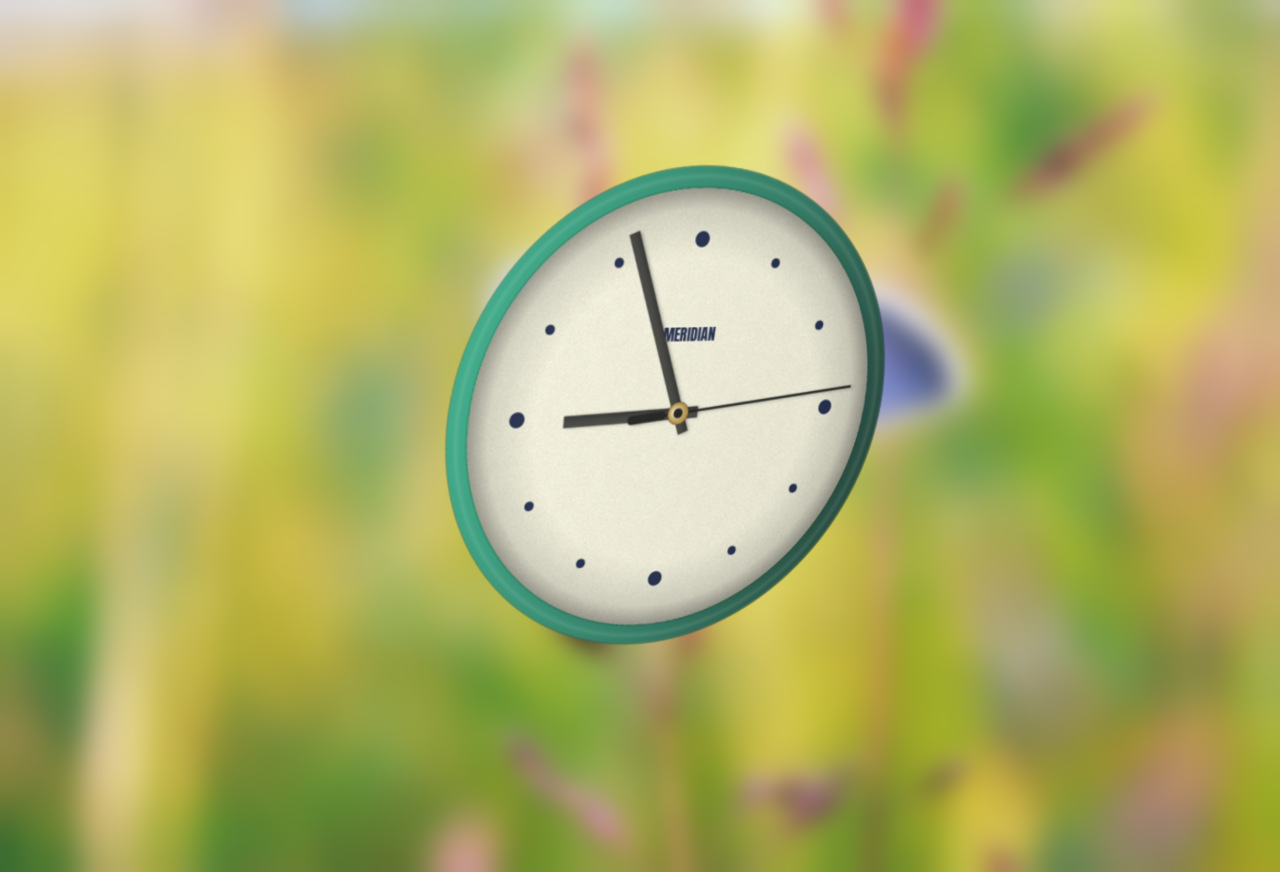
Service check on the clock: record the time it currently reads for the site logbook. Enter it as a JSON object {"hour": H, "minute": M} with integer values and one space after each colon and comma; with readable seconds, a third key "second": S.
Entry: {"hour": 8, "minute": 56, "second": 14}
